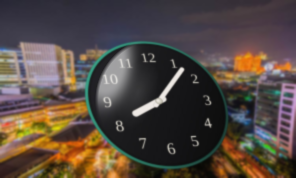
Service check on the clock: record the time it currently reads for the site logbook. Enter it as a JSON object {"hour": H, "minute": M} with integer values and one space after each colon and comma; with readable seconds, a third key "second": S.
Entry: {"hour": 8, "minute": 7}
